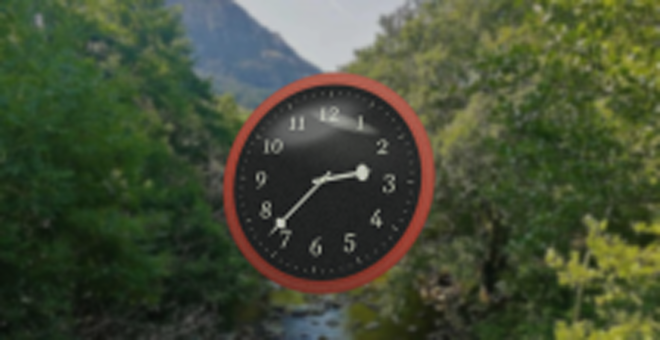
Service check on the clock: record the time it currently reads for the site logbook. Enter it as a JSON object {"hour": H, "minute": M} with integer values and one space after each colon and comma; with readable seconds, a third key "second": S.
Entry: {"hour": 2, "minute": 37}
